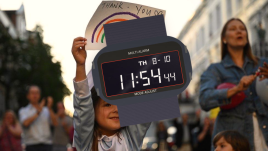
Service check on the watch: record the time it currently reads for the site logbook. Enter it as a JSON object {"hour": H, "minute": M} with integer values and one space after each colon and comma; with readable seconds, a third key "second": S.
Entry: {"hour": 11, "minute": 54, "second": 44}
